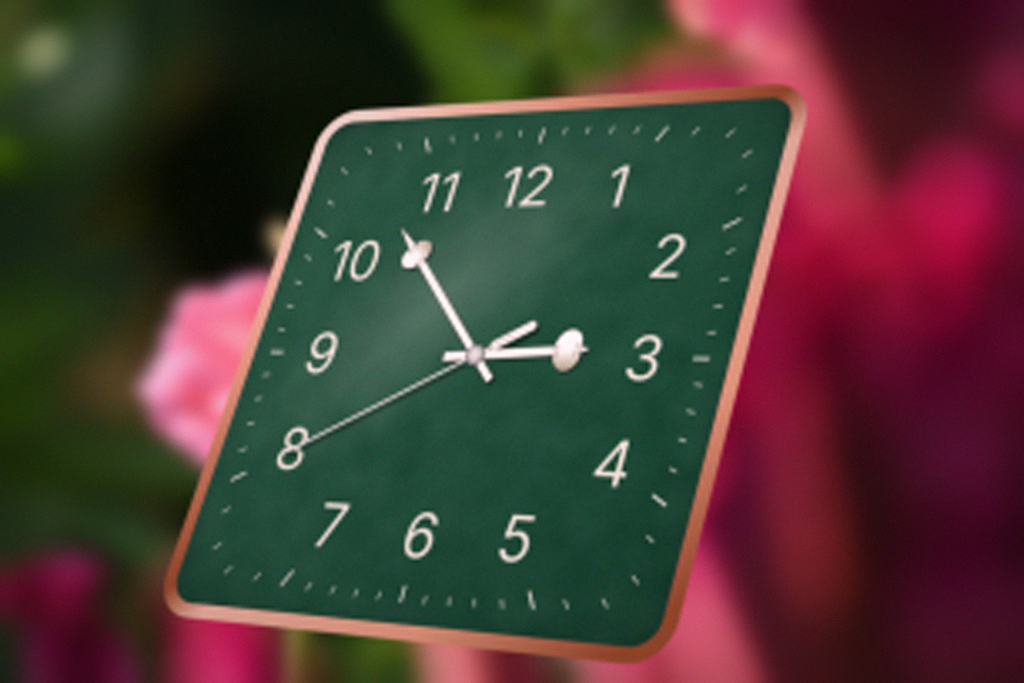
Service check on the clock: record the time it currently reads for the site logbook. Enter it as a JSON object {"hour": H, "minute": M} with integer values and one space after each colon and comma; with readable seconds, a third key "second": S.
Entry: {"hour": 2, "minute": 52, "second": 40}
